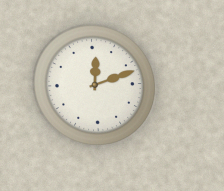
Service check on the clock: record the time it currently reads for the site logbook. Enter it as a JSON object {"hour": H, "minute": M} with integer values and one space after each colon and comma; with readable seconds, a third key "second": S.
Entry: {"hour": 12, "minute": 12}
